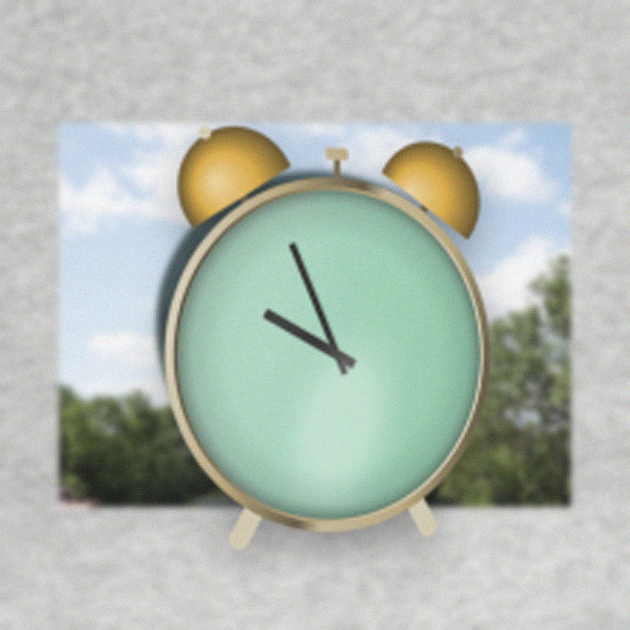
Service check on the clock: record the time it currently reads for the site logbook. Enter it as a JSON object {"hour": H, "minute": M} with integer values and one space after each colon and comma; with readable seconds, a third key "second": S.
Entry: {"hour": 9, "minute": 56}
